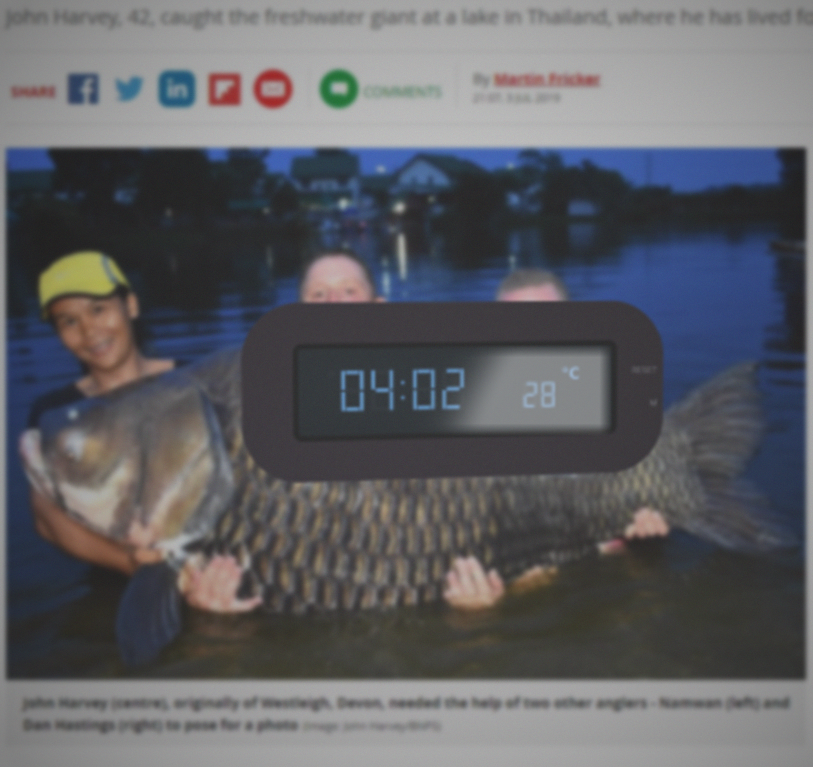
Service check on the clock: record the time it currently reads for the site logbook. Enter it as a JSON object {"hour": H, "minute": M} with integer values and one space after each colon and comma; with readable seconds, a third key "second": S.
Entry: {"hour": 4, "minute": 2}
